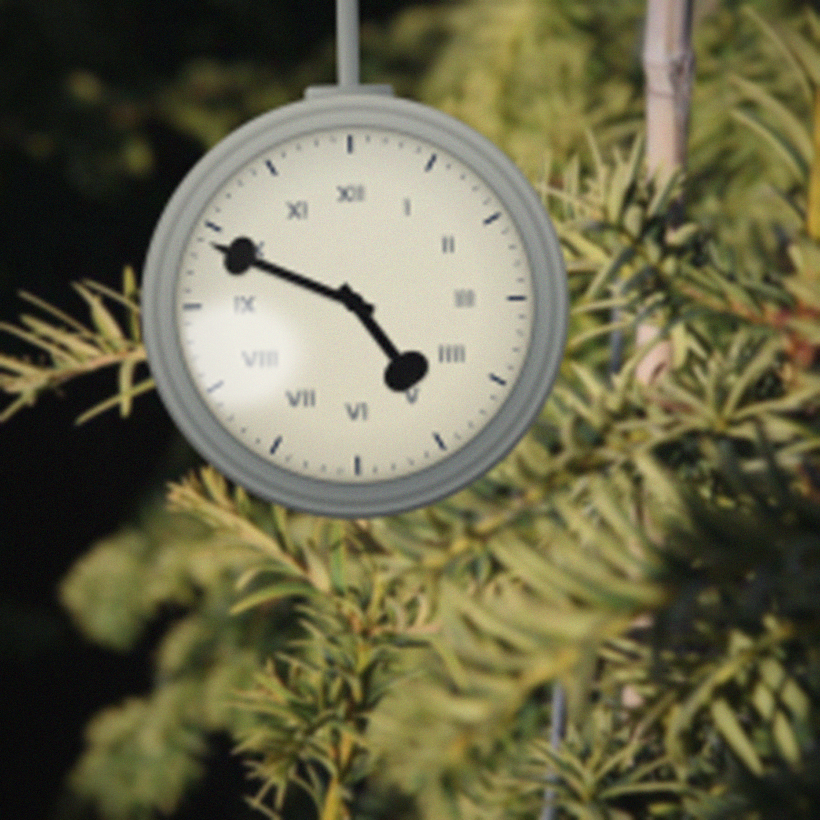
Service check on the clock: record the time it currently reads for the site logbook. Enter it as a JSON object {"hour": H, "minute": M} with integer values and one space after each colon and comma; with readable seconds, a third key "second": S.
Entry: {"hour": 4, "minute": 49}
